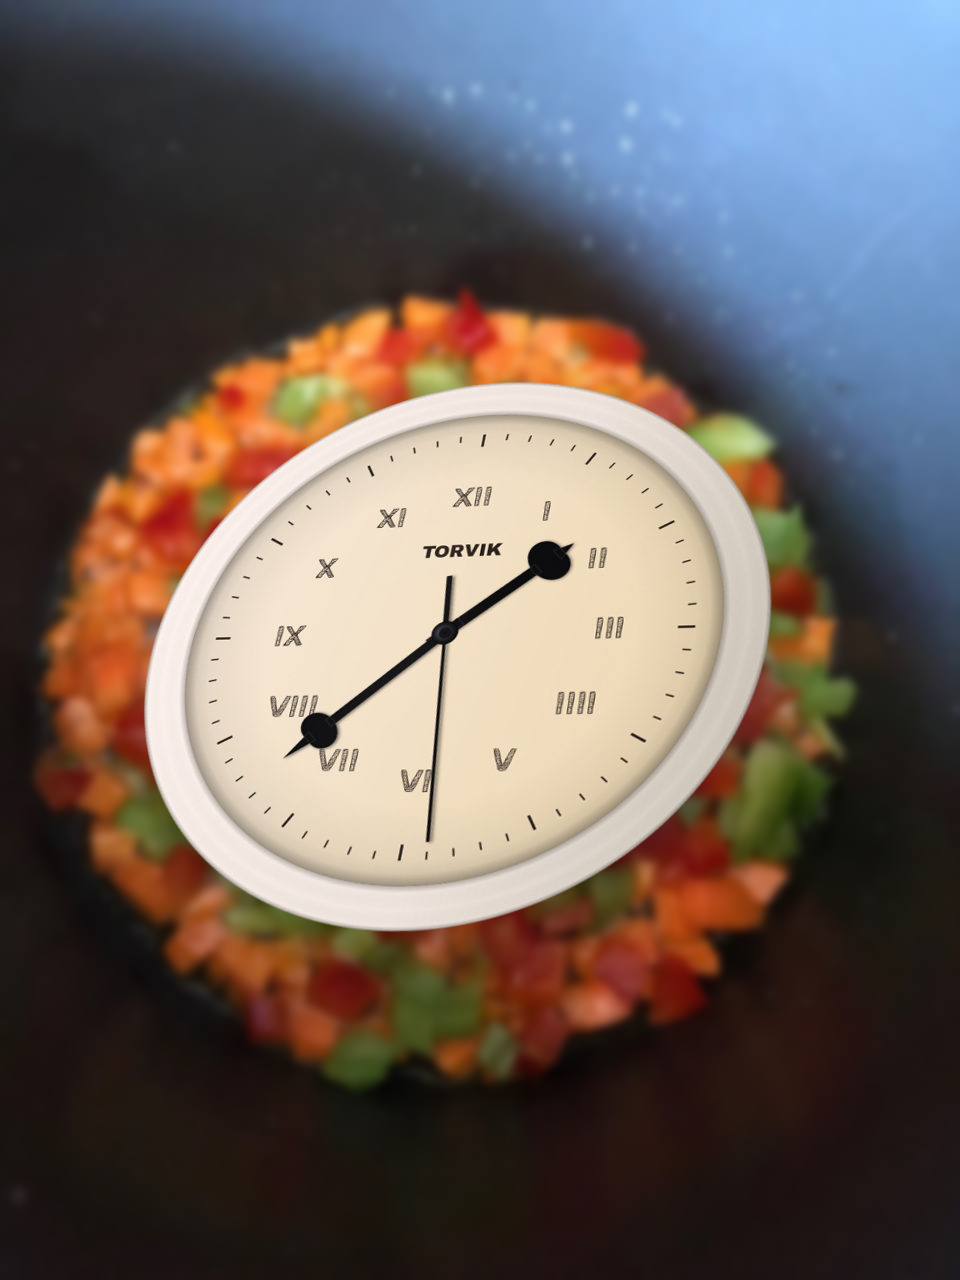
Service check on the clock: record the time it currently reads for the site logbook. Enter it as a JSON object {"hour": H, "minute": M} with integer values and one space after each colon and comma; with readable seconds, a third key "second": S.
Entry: {"hour": 1, "minute": 37, "second": 29}
